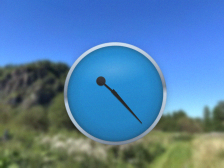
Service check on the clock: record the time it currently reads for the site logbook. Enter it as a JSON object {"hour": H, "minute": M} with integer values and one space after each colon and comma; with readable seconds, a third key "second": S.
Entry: {"hour": 10, "minute": 23}
